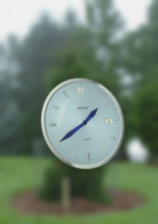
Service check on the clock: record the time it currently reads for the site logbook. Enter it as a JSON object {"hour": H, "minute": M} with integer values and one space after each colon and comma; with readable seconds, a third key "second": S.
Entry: {"hour": 1, "minute": 40}
